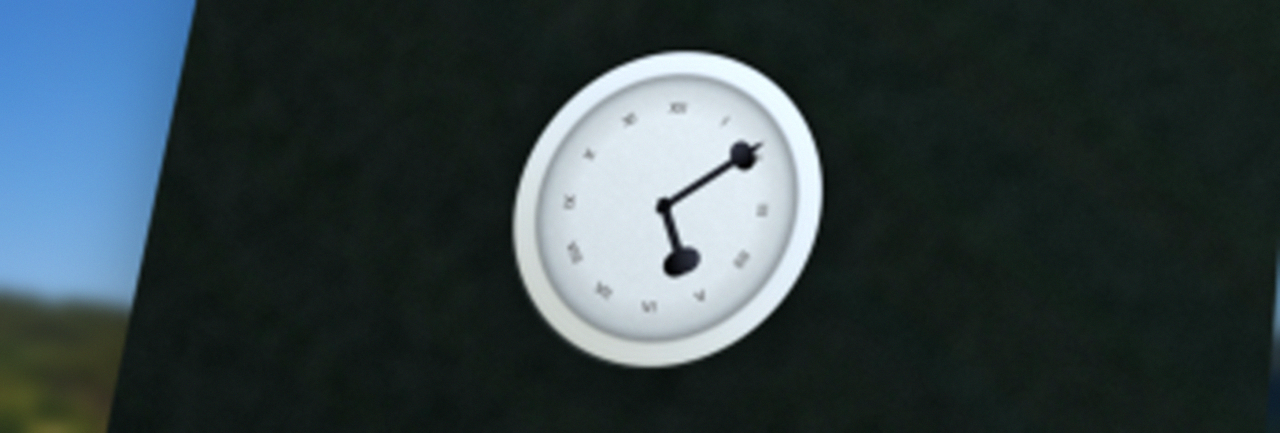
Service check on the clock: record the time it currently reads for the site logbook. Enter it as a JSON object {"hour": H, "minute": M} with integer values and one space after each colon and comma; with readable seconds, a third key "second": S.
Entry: {"hour": 5, "minute": 9}
